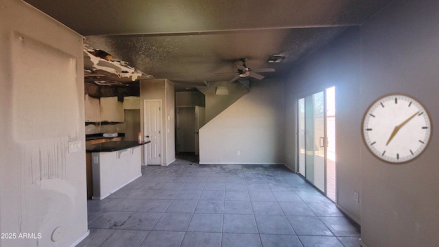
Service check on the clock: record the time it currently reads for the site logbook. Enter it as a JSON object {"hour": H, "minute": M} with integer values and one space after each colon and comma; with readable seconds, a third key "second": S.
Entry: {"hour": 7, "minute": 9}
